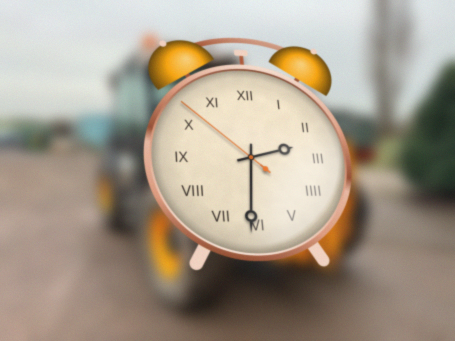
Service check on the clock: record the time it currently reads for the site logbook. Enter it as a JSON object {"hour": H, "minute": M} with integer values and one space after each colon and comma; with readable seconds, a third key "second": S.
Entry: {"hour": 2, "minute": 30, "second": 52}
